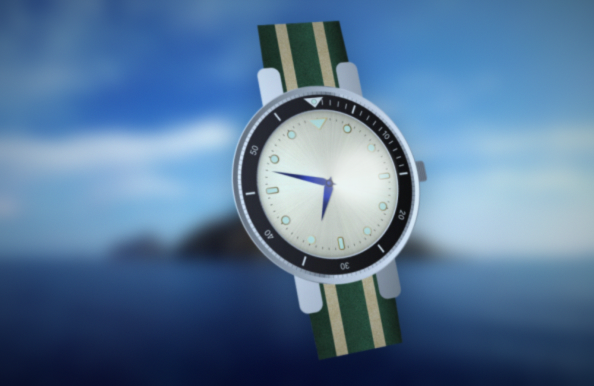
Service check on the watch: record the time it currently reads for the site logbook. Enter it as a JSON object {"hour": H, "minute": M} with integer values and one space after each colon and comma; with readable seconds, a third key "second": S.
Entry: {"hour": 6, "minute": 48}
